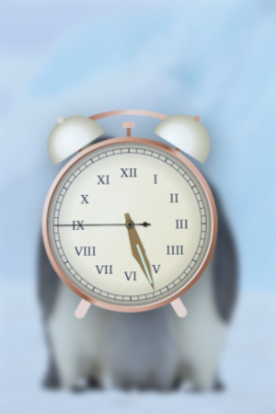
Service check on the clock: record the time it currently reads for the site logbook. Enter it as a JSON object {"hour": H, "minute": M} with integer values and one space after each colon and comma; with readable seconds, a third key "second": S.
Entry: {"hour": 5, "minute": 26, "second": 45}
